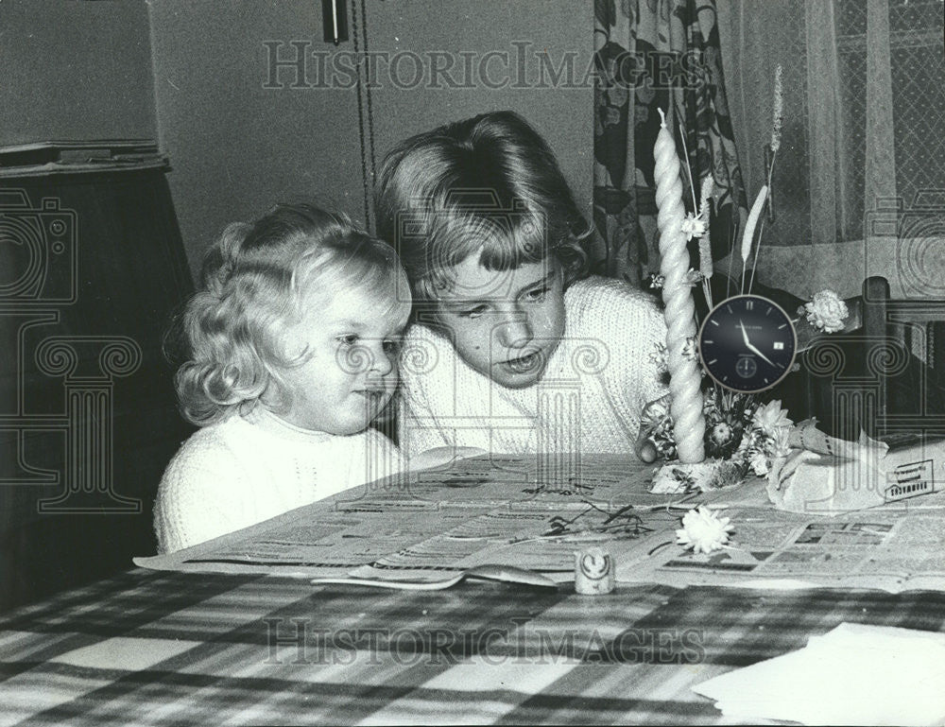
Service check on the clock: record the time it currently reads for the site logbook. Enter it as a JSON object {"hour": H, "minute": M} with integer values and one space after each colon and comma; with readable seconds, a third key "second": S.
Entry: {"hour": 11, "minute": 21}
